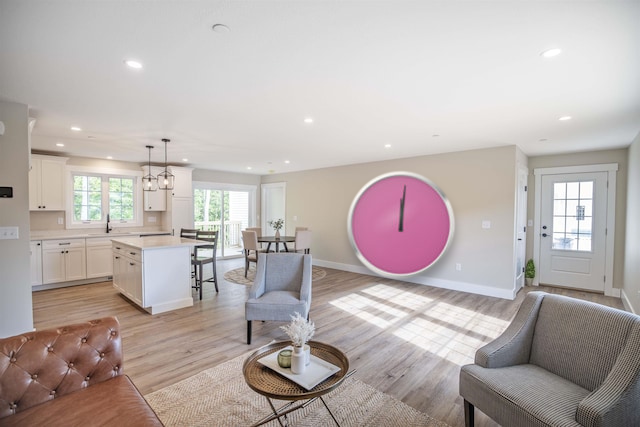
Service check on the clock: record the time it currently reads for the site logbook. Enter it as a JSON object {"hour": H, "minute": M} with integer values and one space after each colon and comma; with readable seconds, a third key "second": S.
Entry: {"hour": 12, "minute": 1}
